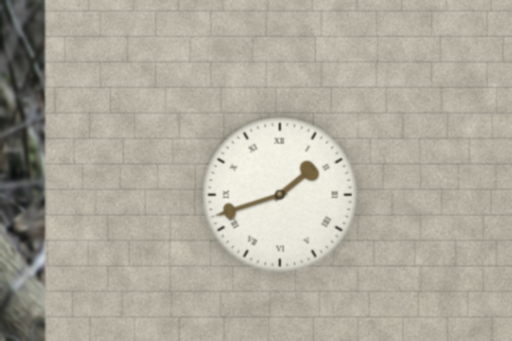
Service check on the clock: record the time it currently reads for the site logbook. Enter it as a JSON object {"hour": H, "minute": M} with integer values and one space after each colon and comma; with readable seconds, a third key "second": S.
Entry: {"hour": 1, "minute": 42}
